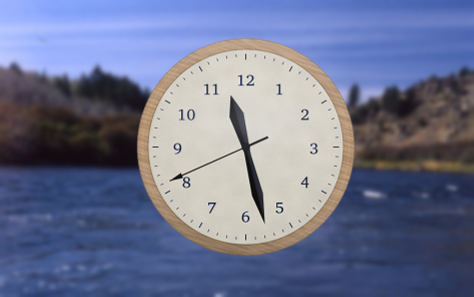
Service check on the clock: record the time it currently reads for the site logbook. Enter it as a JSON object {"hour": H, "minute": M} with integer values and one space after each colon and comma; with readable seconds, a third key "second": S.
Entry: {"hour": 11, "minute": 27, "second": 41}
